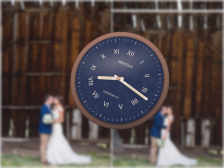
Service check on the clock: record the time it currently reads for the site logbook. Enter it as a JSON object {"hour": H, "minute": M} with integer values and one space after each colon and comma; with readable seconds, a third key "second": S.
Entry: {"hour": 8, "minute": 17}
